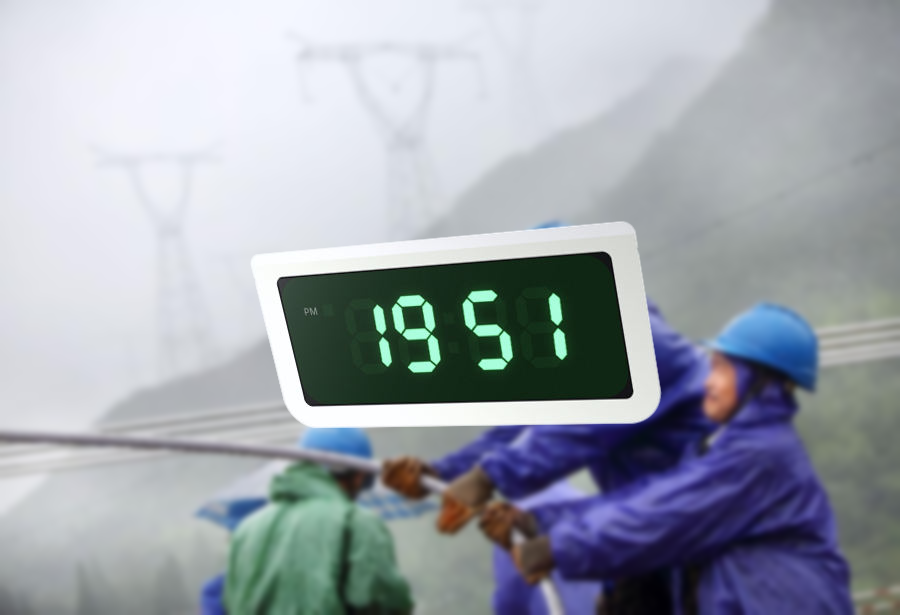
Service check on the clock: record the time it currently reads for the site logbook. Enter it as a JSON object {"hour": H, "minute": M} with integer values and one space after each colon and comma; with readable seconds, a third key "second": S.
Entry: {"hour": 19, "minute": 51}
